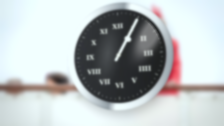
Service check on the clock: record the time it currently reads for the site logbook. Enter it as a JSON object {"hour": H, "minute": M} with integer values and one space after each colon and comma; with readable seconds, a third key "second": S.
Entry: {"hour": 1, "minute": 5}
